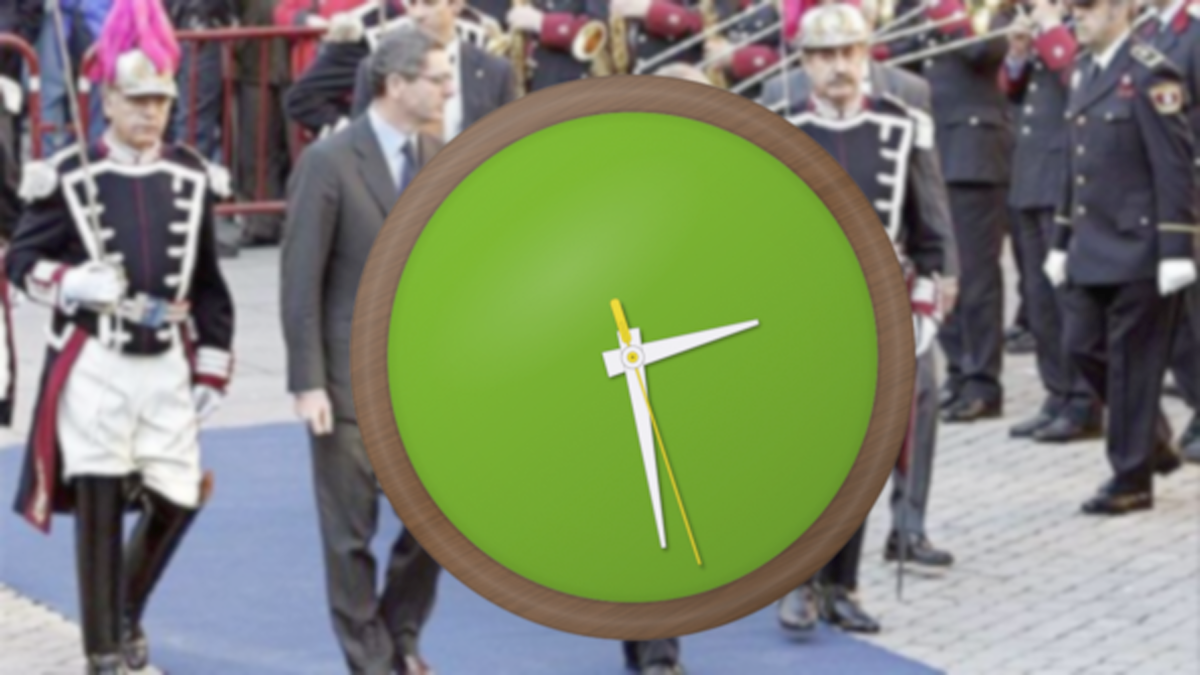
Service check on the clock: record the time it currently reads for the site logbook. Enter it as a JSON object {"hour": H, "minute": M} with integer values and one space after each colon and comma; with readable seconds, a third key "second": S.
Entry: {"hour": 2, "minute": 28, "second": 27}
